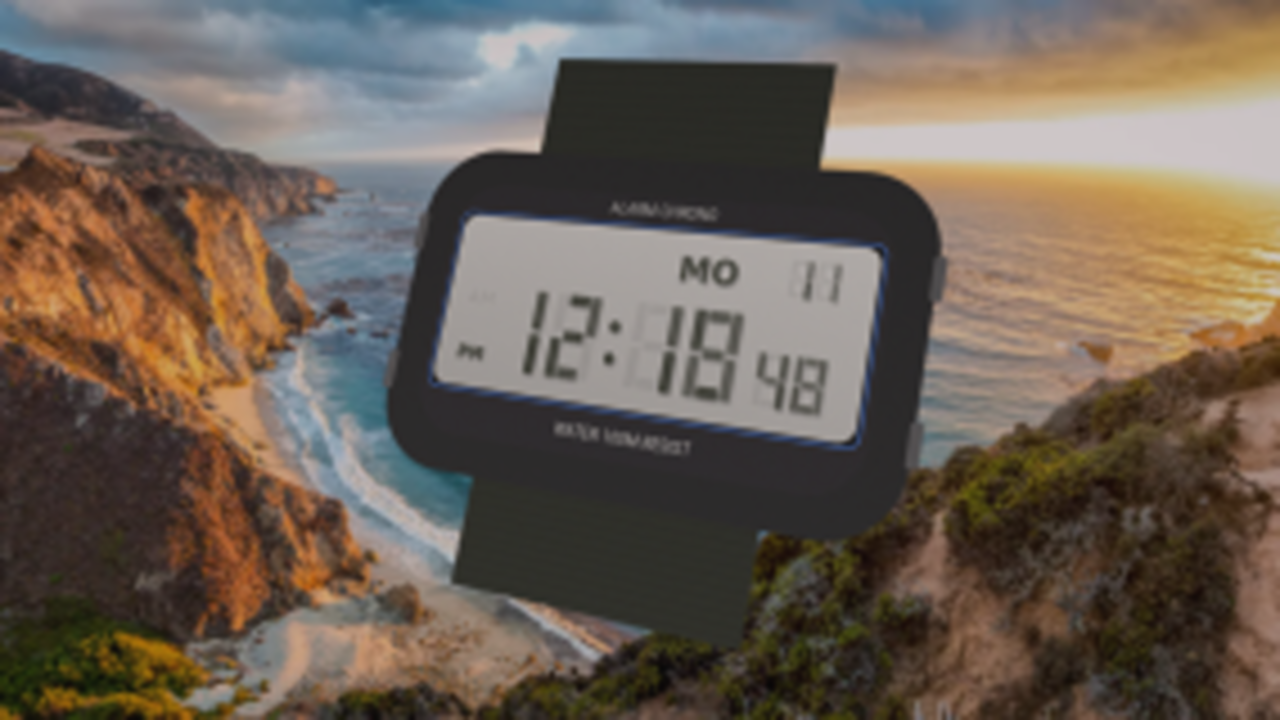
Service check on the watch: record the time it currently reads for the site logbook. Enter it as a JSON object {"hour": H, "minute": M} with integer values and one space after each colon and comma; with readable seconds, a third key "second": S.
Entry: {"hour": 12, "minute": 18, "second": 48}
